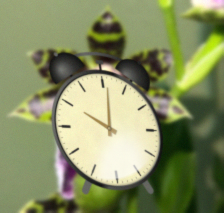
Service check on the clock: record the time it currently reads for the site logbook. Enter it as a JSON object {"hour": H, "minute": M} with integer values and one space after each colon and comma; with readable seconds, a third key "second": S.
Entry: {"hour": 10, "minute": 1}
